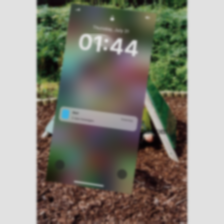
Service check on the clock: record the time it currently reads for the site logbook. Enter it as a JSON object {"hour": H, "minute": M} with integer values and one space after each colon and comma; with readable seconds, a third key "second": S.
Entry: {"hour": 1, "minute": 44}
